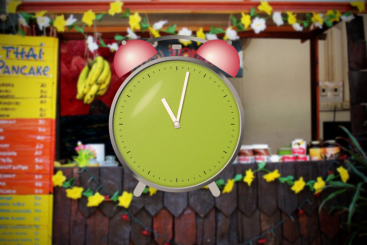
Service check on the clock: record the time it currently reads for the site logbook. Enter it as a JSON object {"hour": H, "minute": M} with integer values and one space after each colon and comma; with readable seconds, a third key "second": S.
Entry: {"hour": 11, "minute": 2}
